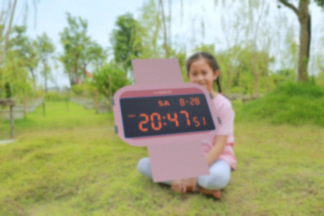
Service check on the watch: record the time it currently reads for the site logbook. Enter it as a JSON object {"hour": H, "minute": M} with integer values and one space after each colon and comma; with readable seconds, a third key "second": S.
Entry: {"hour": 20, "minute": 47}
